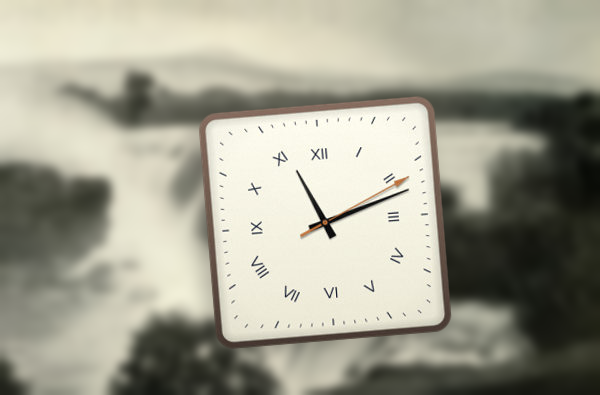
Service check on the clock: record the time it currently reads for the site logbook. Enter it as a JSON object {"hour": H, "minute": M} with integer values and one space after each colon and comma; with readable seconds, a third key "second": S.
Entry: {"hour": 11, "minute": 12, "second": 11}
